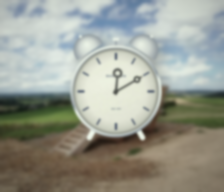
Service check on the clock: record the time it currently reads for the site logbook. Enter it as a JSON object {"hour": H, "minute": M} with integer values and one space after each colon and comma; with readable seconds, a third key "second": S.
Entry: {"hour": 12, "minute": 10}
